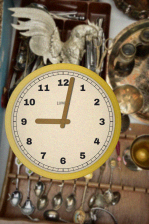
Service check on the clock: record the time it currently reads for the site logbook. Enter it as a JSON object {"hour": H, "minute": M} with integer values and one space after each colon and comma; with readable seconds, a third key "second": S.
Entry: {"hour": 9, "minute": 2}
